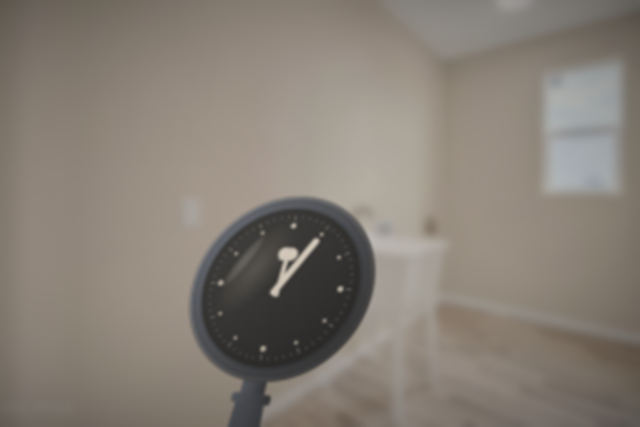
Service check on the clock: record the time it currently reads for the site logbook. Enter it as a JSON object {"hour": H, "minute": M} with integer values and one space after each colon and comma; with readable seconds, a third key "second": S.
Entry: {"hour": 12, "minute": 5}
